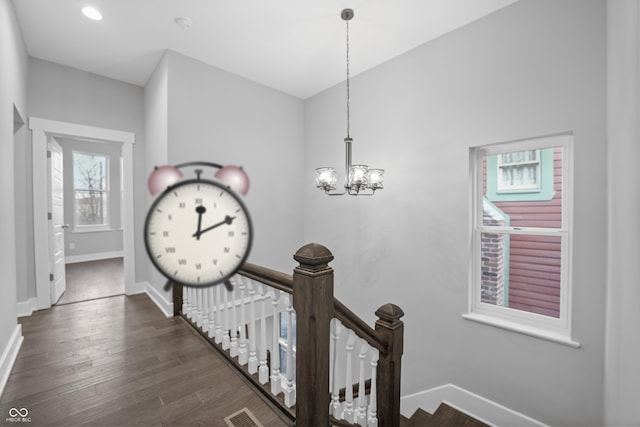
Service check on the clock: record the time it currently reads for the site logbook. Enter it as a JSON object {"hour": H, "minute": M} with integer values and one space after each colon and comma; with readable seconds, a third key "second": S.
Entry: {"hour": 12, "minute": 11}
